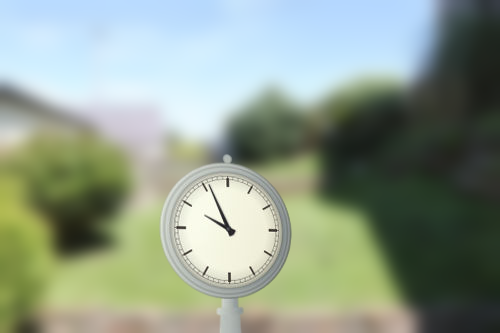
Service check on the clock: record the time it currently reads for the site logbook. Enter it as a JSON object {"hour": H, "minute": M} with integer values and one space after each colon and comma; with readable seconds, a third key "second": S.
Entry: {"hour": 9, "minute": 56}
